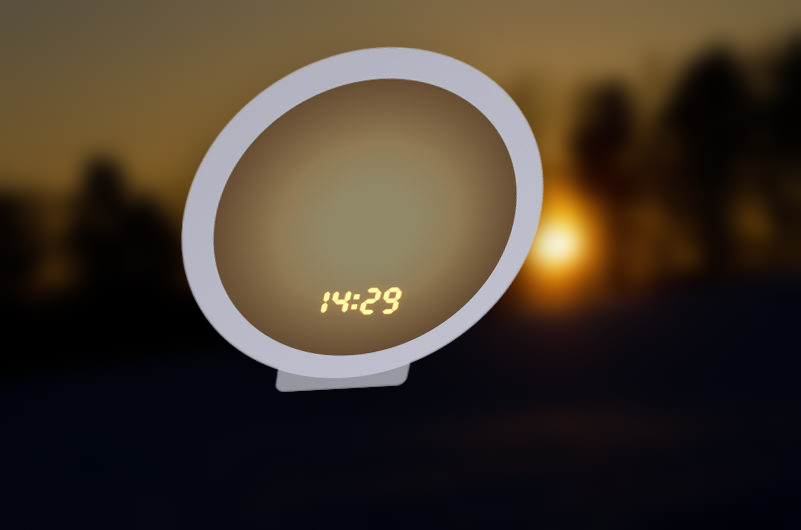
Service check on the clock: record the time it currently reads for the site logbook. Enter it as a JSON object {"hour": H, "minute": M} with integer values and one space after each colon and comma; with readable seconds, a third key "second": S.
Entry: {"hour": 14, "minute": 29}
